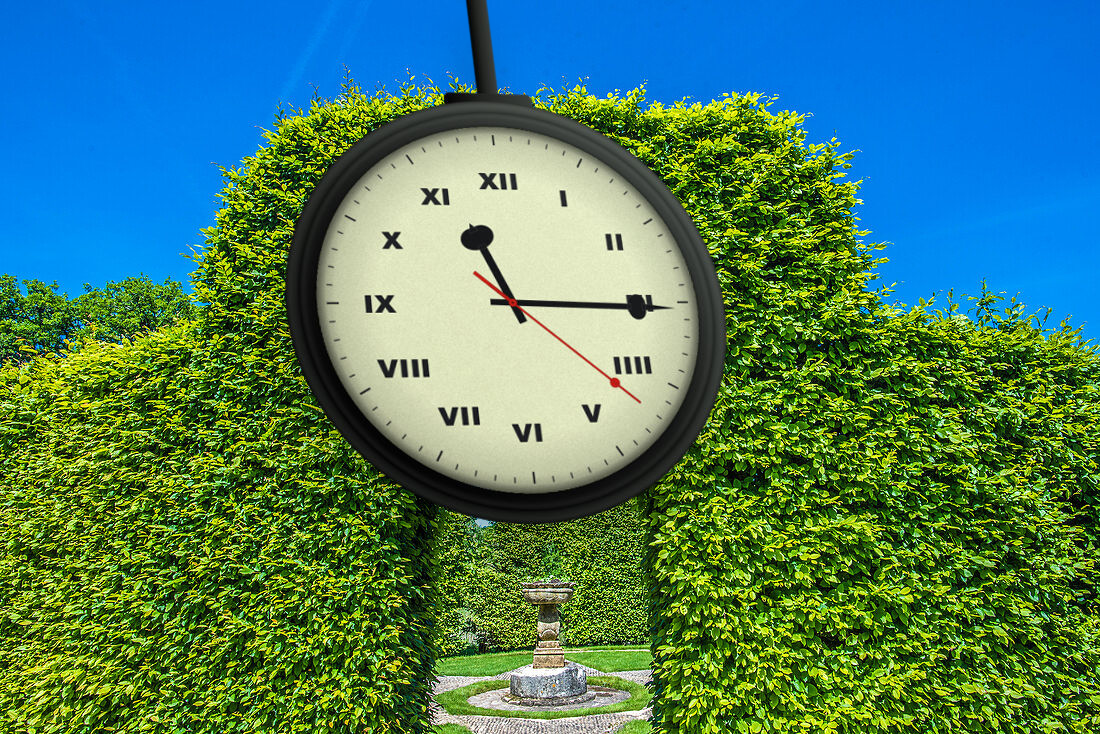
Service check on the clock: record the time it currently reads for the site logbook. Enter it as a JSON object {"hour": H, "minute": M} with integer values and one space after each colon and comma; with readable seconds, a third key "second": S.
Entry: {"hour": 11, "minute": 15, "second": 22}
